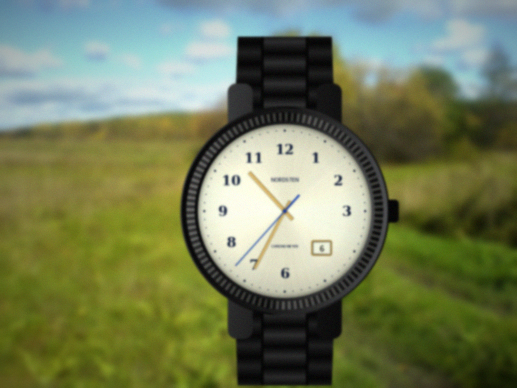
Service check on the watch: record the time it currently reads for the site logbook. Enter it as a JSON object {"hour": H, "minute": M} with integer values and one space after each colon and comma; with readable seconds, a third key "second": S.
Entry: {"hour": 10, "minute": 34, "second": 37}
